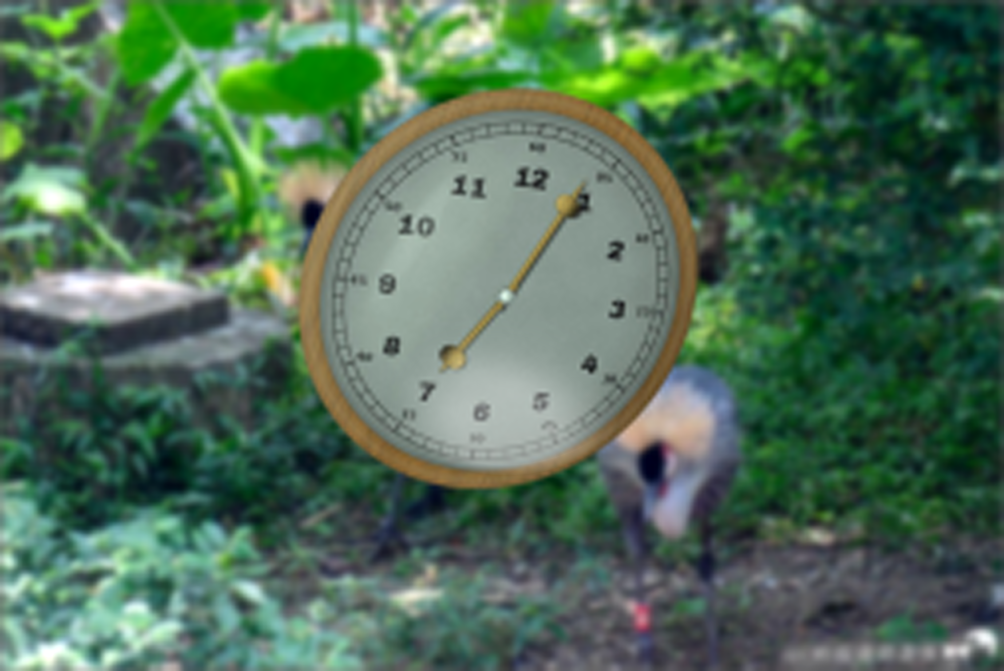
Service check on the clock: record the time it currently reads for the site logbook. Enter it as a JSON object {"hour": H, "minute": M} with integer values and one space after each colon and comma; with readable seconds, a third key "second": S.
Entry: {"hour": 7, "minute": 4}
